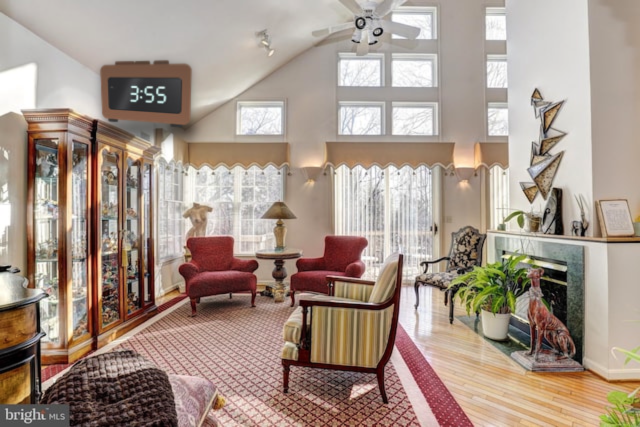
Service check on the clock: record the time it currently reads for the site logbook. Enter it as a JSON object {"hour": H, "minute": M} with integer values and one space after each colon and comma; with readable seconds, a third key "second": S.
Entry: {"hour": 3, "minute": 55}
